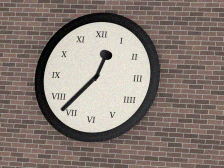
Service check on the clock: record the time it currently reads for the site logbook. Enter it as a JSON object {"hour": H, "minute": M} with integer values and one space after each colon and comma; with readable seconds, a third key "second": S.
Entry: {"hour": 12, "minute": 37}
